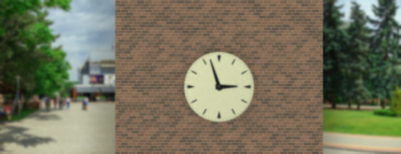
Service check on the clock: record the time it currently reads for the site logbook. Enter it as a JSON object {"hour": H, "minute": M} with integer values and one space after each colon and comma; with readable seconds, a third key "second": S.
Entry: {"hour": 2, "minute": 57}
